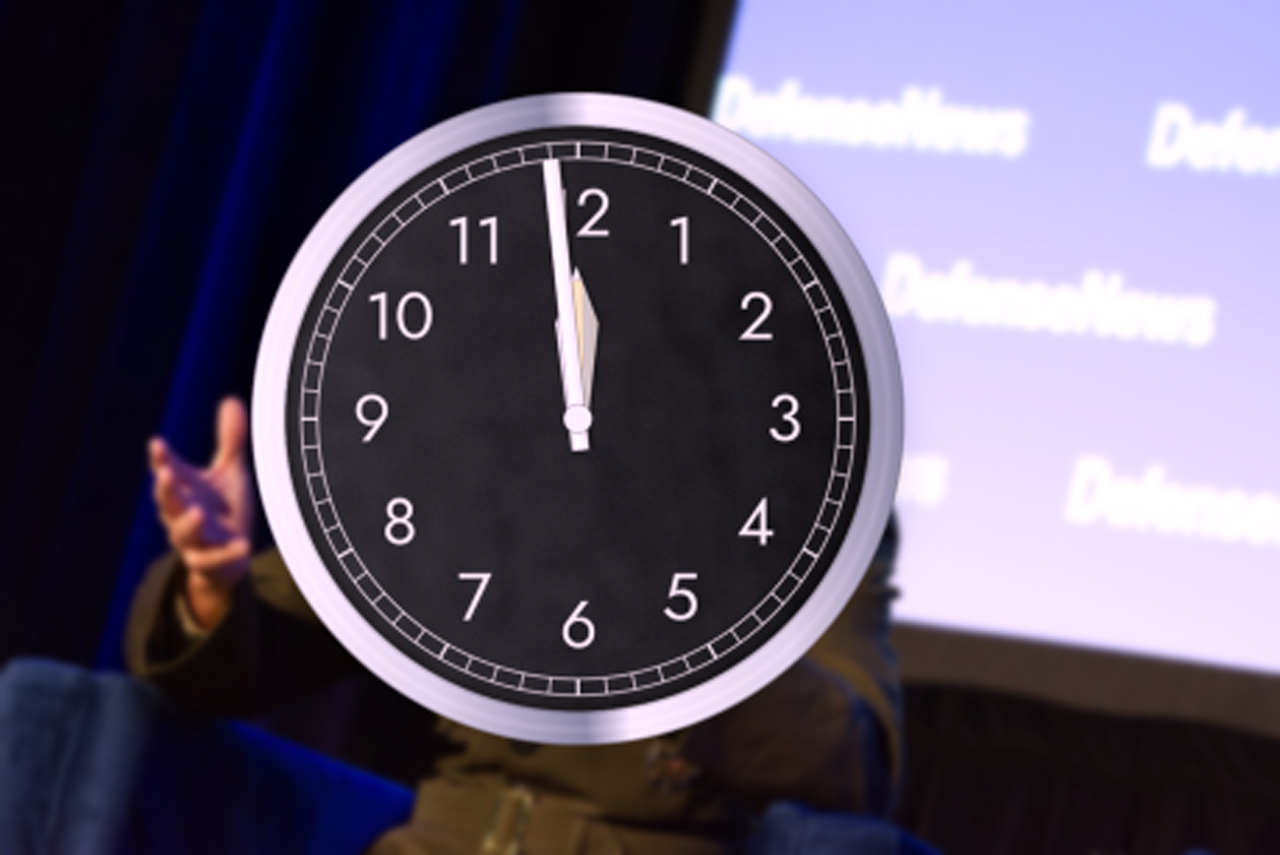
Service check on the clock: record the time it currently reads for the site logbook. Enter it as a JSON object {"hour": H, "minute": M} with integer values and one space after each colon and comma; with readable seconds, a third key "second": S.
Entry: {"hour": 11, "minute": 59}
